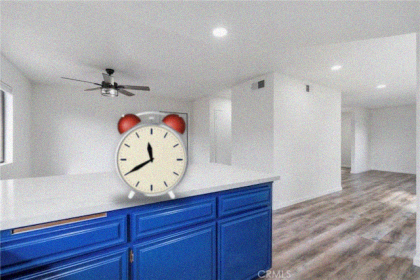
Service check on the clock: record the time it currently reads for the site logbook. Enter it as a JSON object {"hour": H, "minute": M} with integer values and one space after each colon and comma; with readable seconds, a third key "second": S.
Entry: {"hour": 11, "minute": 40}
